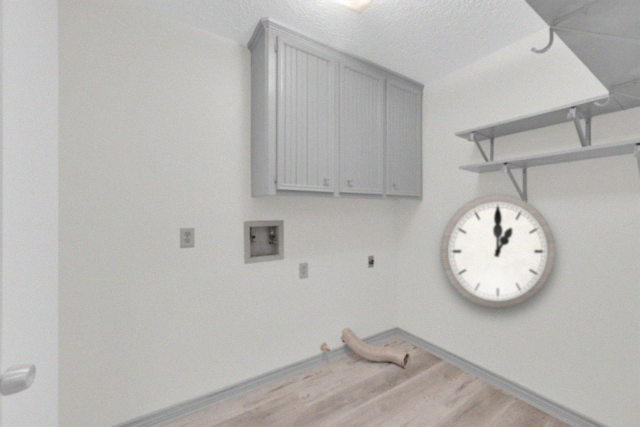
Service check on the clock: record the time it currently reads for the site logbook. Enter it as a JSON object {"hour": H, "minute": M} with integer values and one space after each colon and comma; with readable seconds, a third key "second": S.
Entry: {"hour": 1, "minute": 0}
